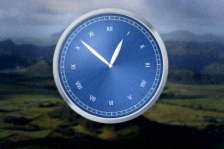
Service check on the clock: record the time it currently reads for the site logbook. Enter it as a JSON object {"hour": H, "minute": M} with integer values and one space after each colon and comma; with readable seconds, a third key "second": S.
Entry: {"hour": 12, "minute": 52}
